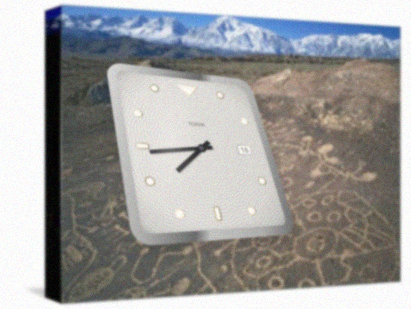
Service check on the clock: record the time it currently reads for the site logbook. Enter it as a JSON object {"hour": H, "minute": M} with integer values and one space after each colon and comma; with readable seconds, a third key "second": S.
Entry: {"hour": 7, "minute": 44}
